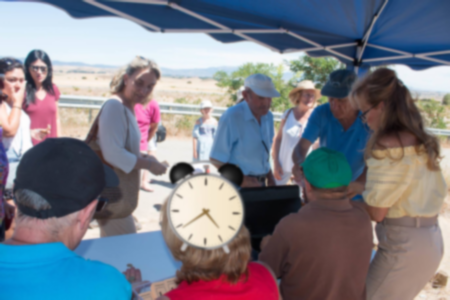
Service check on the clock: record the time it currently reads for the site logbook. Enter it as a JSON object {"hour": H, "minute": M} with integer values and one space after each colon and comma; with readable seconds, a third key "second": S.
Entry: {"hour": 4, "minute": 39}
